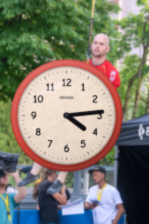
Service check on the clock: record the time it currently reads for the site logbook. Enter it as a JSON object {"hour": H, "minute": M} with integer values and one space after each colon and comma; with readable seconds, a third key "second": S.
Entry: {"hour": 4, "minute": 14}
